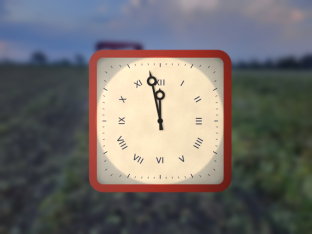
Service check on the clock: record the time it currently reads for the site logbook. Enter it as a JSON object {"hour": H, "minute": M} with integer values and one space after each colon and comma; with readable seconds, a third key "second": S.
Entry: {"hour": 11, "minute": 58}
